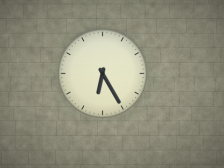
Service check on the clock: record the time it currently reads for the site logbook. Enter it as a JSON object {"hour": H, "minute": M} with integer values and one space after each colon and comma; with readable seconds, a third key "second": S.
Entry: {"hour": 6, "minute": 25}
